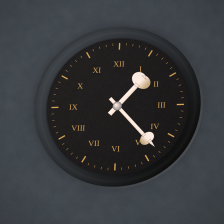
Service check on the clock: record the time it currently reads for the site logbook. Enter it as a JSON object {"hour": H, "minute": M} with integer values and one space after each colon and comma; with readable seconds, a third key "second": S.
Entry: {"hour": 1, "minute": 23}
